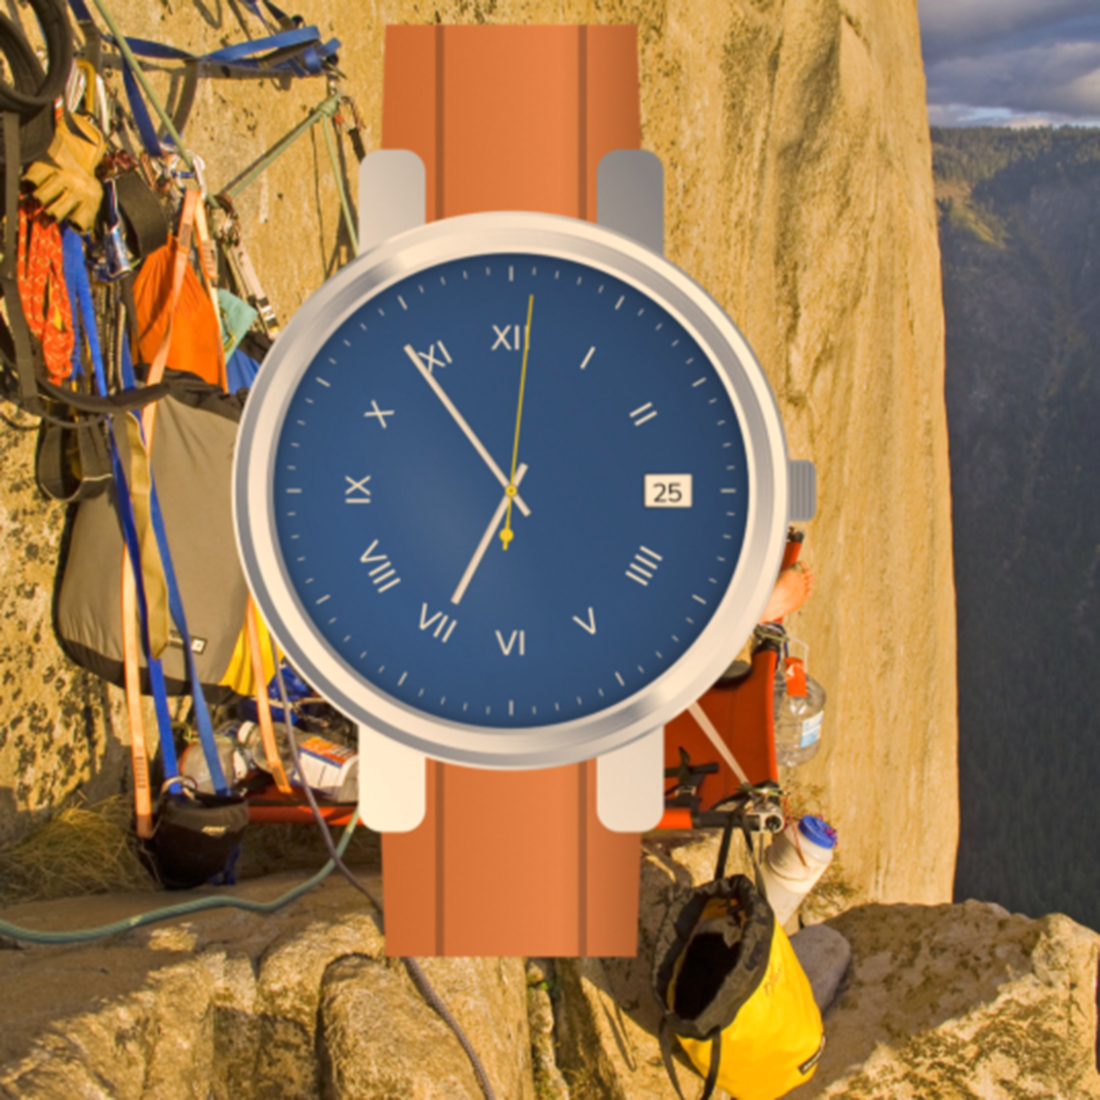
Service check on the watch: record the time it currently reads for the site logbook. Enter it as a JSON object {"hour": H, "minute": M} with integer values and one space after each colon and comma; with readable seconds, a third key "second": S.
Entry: {"hour": 6, "minute": 54, "second": 1}
